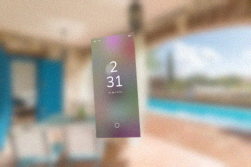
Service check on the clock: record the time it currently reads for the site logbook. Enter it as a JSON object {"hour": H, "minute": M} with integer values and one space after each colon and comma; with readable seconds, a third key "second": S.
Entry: {"hour": 2, "minute": 31}
